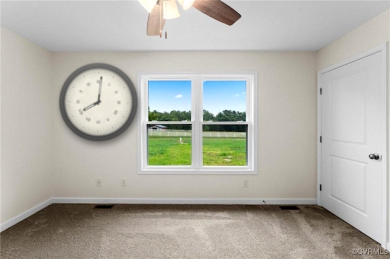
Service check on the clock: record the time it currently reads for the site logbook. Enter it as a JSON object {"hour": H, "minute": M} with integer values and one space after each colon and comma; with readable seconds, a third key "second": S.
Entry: {"hour": 8, "minute": 1}
